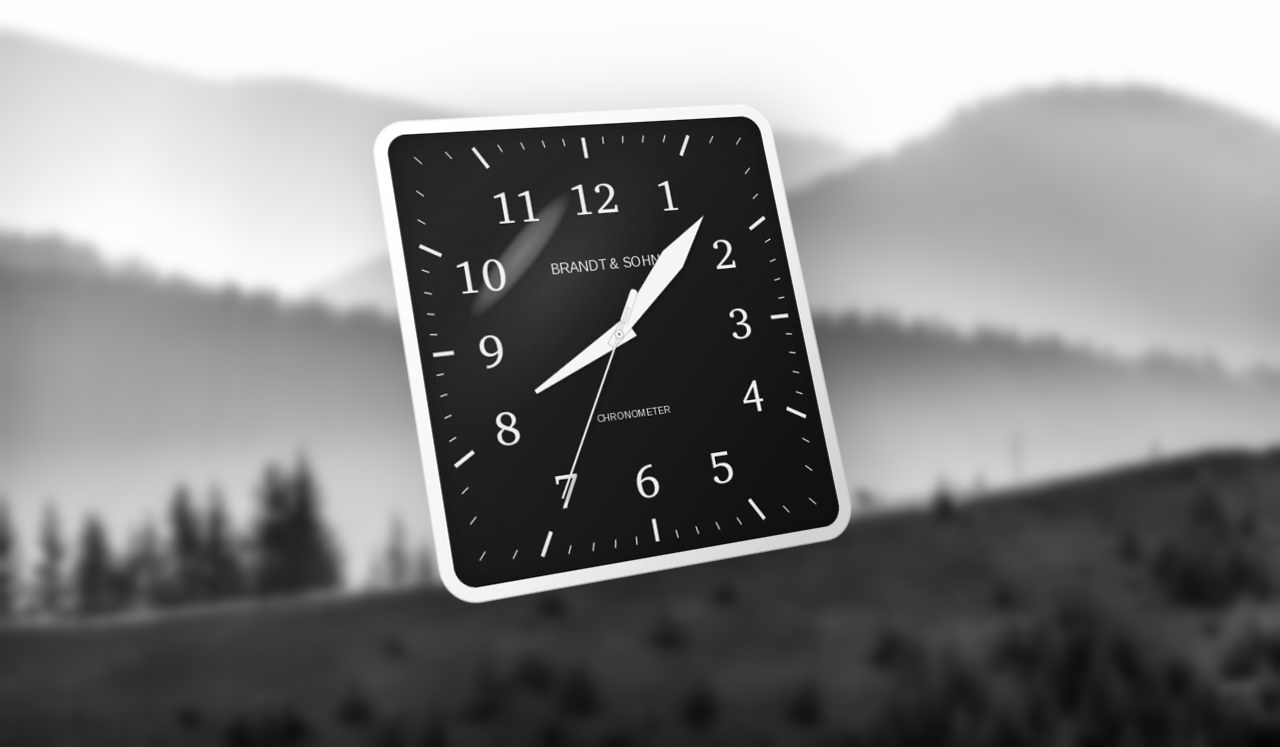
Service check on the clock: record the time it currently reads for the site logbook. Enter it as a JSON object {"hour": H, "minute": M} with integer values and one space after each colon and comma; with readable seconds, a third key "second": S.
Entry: {"hour": 8, "minute": 7, "second": 35}
